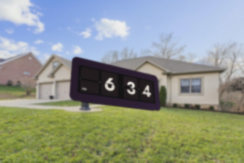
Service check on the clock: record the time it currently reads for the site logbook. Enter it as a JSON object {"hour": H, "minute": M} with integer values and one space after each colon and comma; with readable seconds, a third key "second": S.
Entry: {"hour": 6, "minute": 34}
